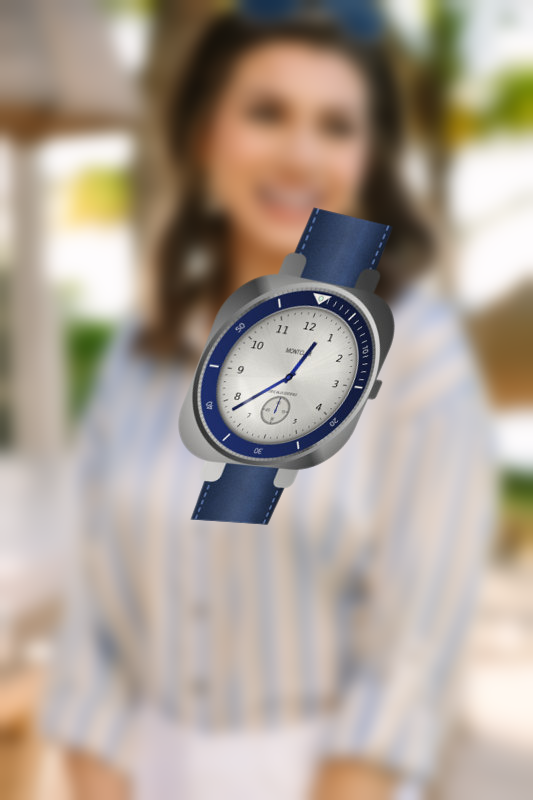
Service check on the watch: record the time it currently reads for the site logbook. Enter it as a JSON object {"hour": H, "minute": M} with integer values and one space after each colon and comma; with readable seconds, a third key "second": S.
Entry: {"hour": 12, "minute": 38}
